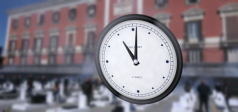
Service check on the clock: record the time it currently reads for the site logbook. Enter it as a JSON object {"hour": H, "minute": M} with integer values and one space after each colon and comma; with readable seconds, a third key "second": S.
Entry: {"hour": 11, "minute": 1}
